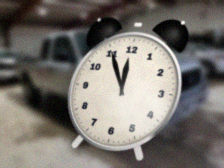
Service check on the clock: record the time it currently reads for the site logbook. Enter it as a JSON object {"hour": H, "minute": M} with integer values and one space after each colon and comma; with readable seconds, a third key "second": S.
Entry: {"hour": 11, "minute": 55}
